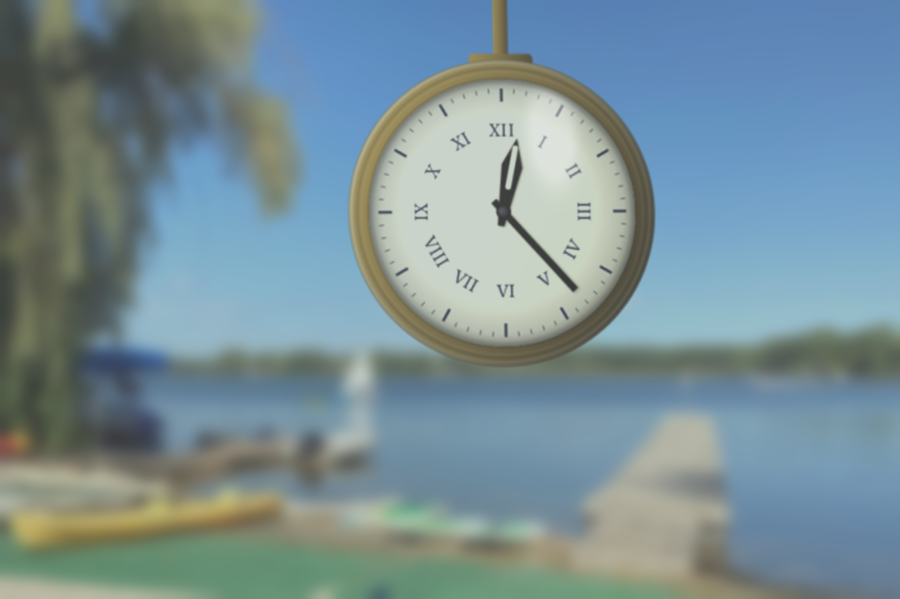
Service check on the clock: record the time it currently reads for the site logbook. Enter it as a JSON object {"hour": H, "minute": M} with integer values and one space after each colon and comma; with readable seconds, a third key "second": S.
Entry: {"hour": 12, "minute": 23}
